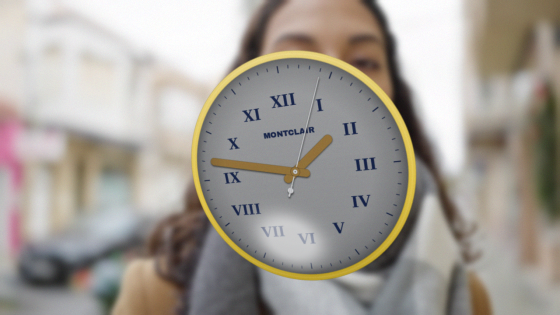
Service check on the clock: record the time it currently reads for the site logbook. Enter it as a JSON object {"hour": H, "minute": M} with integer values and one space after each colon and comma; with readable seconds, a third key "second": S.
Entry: {"hour": 1, "minute": 47, "second": 4}
